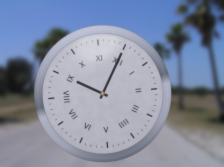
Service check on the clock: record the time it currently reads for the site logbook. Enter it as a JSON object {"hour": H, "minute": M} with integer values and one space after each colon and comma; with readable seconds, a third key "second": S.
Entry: {"hour": 9, "minute": 0}
